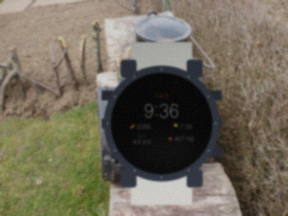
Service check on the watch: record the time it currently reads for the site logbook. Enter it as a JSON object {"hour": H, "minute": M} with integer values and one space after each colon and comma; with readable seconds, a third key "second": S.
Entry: {"hour": 9, "minute": 36}
